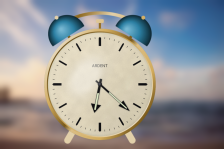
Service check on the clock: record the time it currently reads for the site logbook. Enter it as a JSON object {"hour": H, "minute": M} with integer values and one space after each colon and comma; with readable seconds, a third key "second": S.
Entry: {"hour": 6, "minute": 22}
